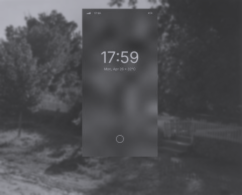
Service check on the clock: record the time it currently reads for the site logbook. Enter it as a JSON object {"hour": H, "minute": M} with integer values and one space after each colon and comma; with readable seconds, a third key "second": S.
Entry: {"hour": 17, "minute": 59}
